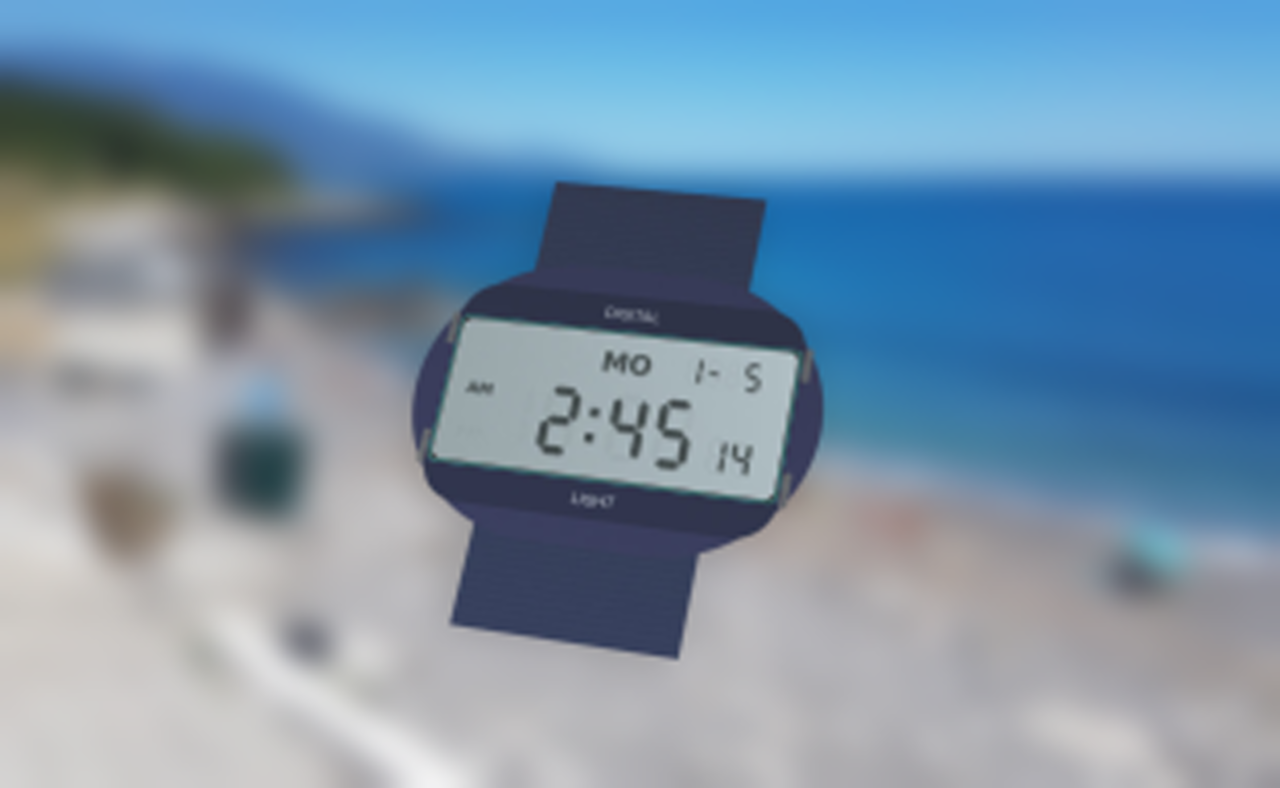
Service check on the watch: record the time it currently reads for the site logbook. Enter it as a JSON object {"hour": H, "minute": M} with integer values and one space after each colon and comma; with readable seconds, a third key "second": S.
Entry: {"hour": 2, "minute": 45, "second": 14}
